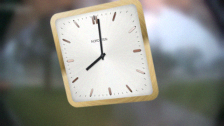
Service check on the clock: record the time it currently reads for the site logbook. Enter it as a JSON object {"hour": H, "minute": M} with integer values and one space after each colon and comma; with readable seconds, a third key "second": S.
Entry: {"hour": 8, "minute": 1}
